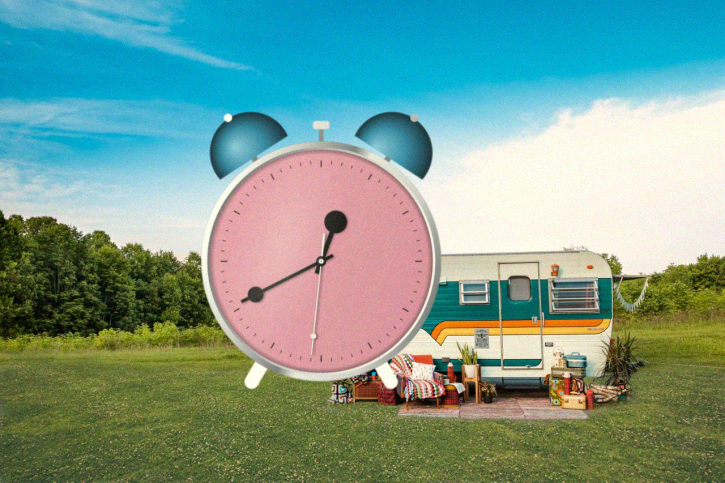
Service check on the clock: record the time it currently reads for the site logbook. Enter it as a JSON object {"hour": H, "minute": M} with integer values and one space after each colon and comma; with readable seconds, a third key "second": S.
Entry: {"hour": 12, "minute": 40, "second": 31}
